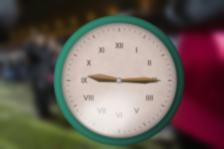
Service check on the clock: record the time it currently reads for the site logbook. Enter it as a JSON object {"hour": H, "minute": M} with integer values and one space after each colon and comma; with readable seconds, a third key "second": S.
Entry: {"hour": 9, "minute": 15}
